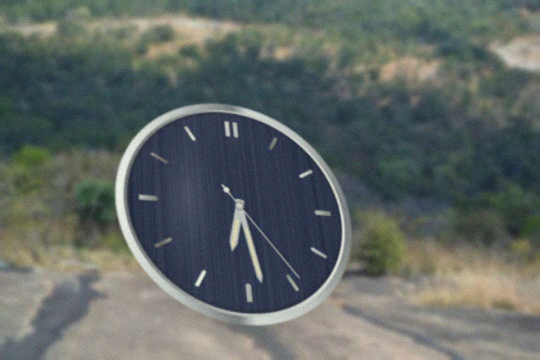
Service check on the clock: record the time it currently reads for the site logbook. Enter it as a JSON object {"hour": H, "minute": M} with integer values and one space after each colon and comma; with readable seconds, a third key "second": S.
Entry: {"hour": 6, "minute": 28, "second": 24}
